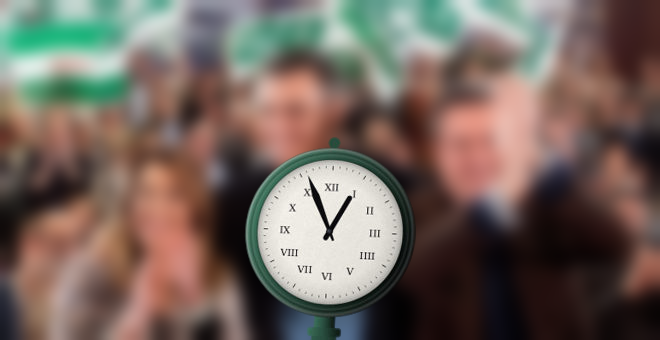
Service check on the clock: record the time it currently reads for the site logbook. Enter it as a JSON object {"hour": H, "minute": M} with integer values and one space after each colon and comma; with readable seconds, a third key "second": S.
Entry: {"hour": 12, "minute": 56}
